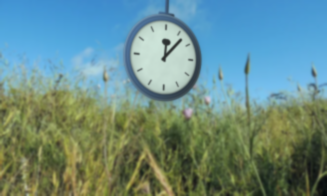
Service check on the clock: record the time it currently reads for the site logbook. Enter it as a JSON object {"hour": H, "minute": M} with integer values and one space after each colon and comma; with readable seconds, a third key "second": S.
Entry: {"hour": 12, "minute": 7}
